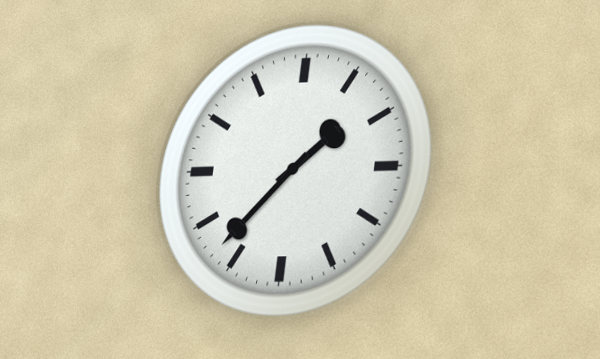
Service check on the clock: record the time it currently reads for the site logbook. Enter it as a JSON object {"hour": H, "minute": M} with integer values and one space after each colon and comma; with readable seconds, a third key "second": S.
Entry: {"hour": 1, "minute": 37}
